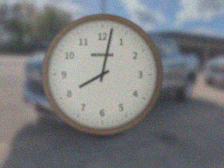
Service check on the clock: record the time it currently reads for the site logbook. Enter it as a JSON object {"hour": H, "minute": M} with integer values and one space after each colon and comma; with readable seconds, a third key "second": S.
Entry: {"hour": 8, "minute": 2}
